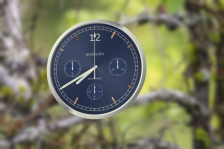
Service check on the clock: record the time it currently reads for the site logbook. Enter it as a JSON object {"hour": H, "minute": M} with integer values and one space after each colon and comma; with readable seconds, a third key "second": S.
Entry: {"hour": 7, "minute": 40}
